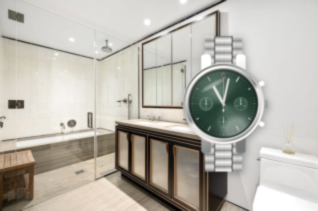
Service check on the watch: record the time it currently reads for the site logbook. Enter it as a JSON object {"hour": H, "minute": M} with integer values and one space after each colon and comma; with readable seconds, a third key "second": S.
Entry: {"hour": 11, "minute": 2}
